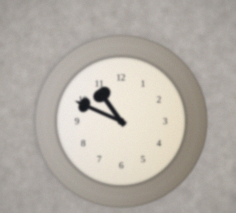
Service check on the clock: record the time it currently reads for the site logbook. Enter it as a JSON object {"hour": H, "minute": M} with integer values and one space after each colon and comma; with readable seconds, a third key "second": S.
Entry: {"hour": 10, "minute": 49}
